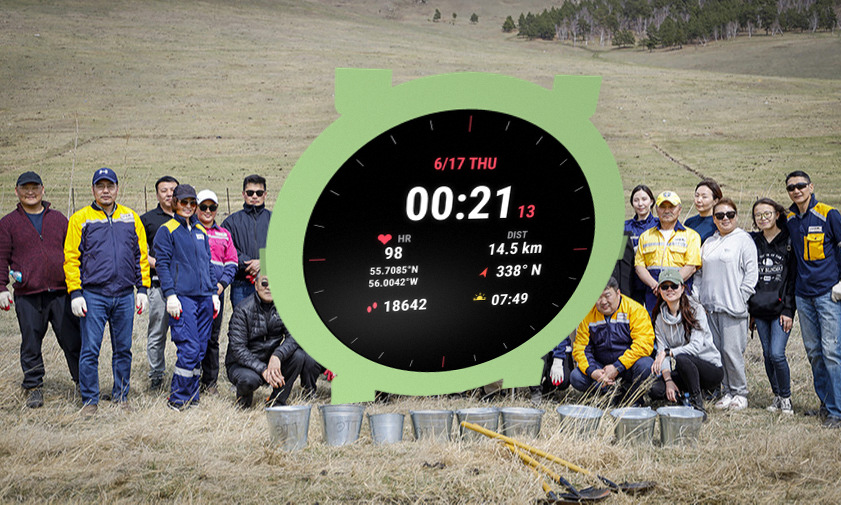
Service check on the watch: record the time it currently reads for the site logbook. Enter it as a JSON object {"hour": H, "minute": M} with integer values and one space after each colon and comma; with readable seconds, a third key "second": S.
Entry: {"hour": 0, "minute": 21, "second": 13}
